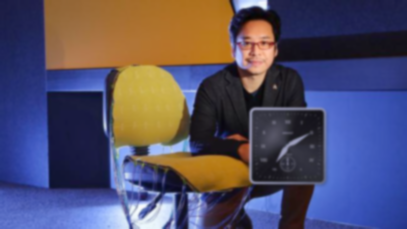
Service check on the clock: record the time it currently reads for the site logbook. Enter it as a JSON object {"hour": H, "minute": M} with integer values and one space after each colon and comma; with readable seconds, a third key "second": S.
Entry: {"hour": 7, "minute": 10}
